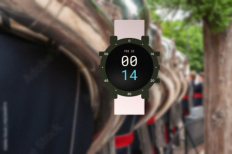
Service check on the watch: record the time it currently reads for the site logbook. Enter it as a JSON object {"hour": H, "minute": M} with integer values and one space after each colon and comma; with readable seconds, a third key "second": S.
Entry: {"hour": 0, "minute": 14}
